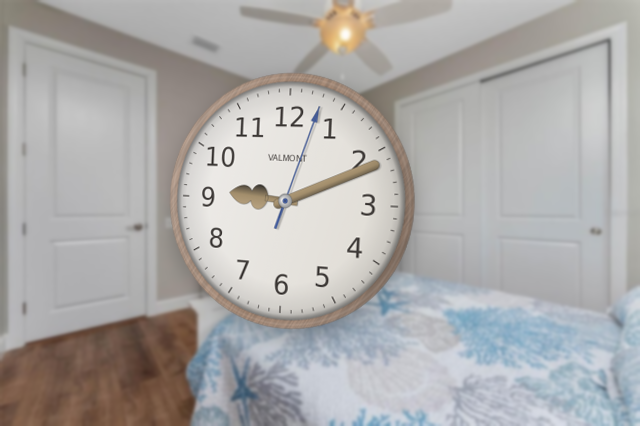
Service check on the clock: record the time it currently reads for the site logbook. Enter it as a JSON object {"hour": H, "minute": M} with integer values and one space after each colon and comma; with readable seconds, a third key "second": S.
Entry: {"hour": 9, "minute": 11, "second": 3}
